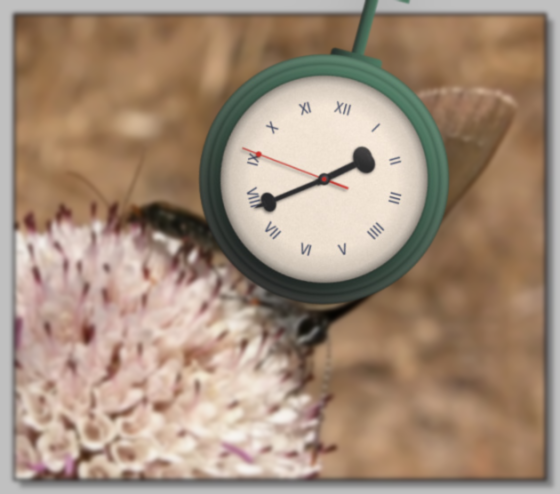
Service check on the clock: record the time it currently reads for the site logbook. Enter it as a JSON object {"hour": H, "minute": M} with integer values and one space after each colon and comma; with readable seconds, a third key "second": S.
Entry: {"hour": 1, "minute": 38, "second": 46}
